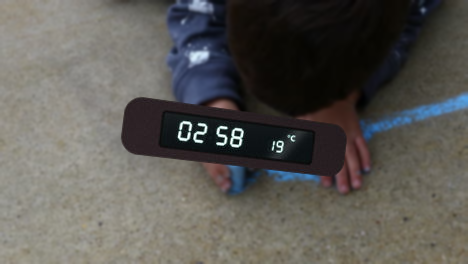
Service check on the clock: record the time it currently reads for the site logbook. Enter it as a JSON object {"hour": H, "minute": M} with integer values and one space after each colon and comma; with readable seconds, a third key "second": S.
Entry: {"hour": 2, "minute": 58}
